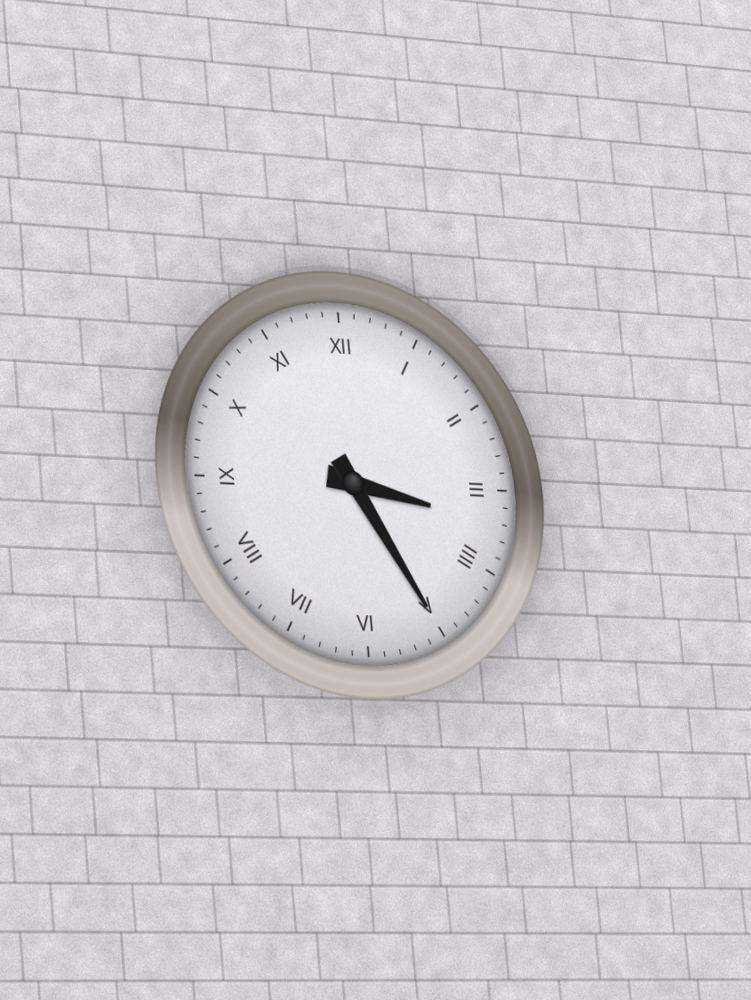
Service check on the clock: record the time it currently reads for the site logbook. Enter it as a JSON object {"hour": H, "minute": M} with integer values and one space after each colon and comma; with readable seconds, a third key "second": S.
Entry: {"hour": 3, "minute": 25}
